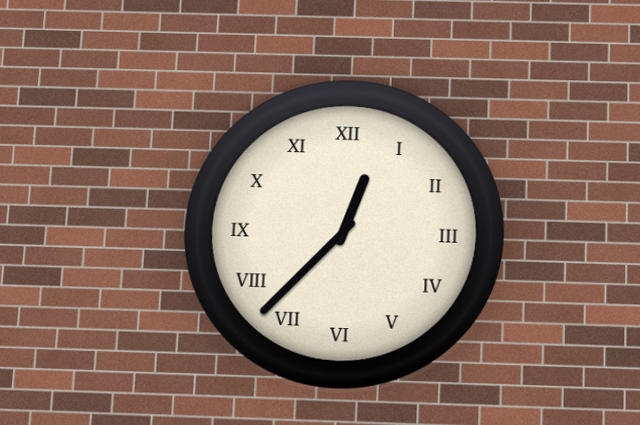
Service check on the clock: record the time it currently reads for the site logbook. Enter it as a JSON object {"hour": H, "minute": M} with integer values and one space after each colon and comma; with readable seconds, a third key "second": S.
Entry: {"hour": 12, "minute": 37}
